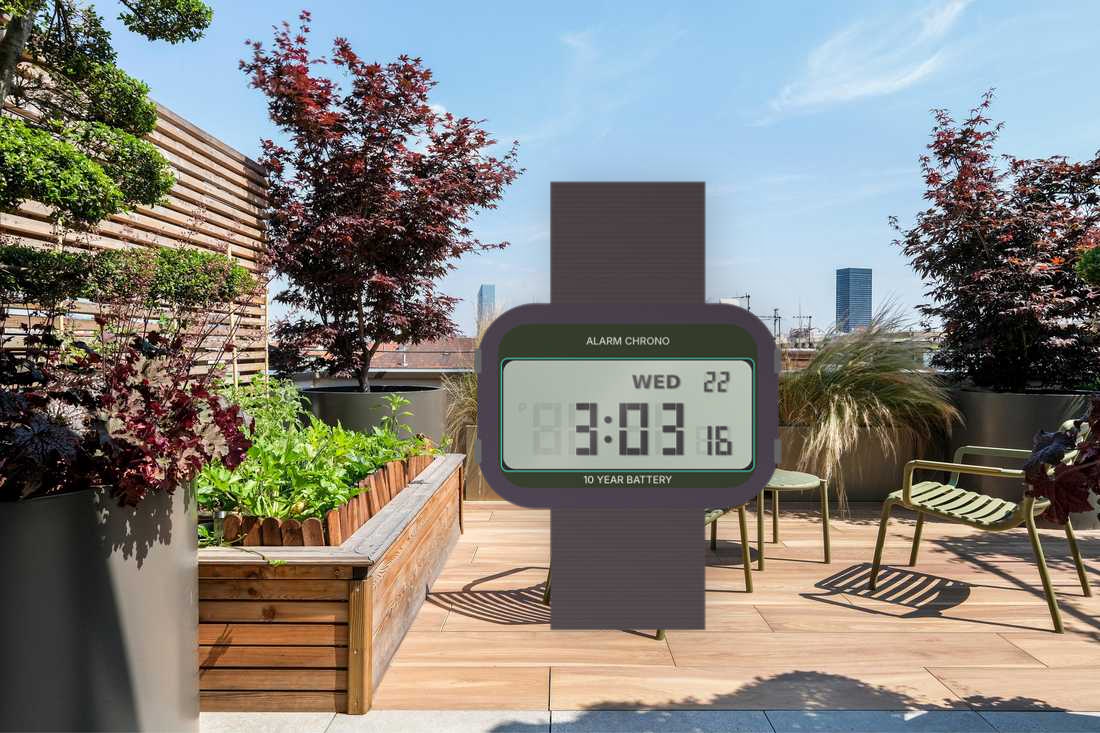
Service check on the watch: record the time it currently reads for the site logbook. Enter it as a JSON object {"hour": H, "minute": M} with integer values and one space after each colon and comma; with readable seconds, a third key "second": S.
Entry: {"hour": 3, "minute": 3, "second": 16}
